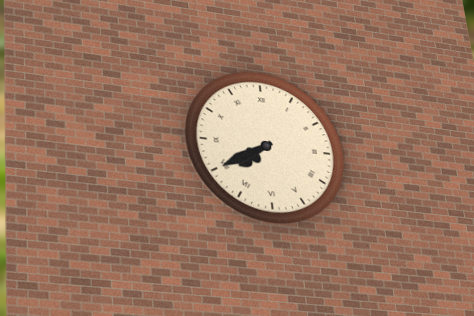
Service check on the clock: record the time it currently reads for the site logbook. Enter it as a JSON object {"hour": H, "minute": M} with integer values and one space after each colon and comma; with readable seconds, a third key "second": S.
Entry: {"hour": 7, "minute": 40}
